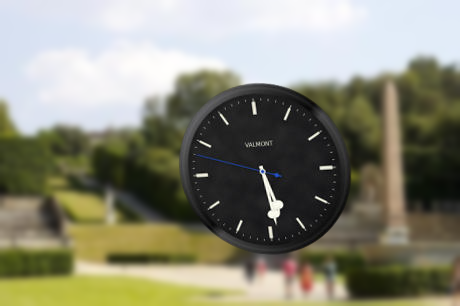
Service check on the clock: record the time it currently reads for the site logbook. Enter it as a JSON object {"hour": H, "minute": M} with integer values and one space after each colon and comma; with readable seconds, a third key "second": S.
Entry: {"hour": 5, "minute": 28, "second": 48}
